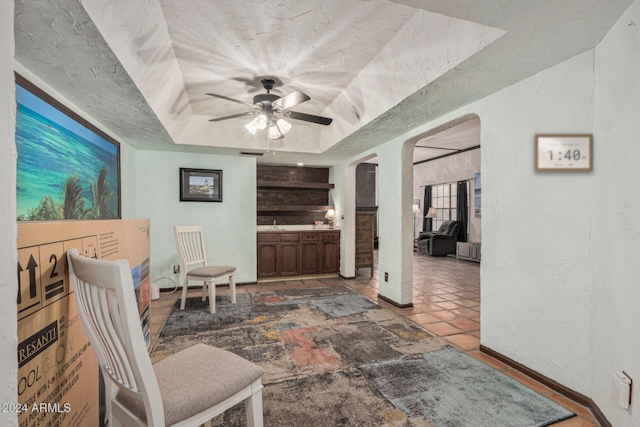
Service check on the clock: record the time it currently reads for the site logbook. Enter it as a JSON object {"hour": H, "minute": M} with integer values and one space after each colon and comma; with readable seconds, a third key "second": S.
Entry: {"hour": 1, "minute": 40}
